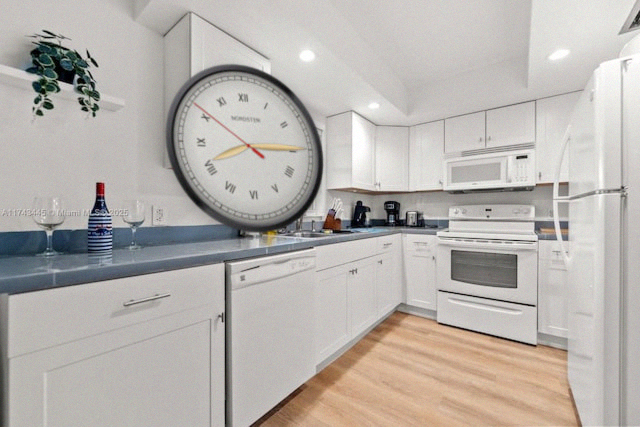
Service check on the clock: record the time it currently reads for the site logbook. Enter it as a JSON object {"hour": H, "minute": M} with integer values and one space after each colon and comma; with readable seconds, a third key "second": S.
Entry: {"hour": 8, "minute": 14, "second": 51}
